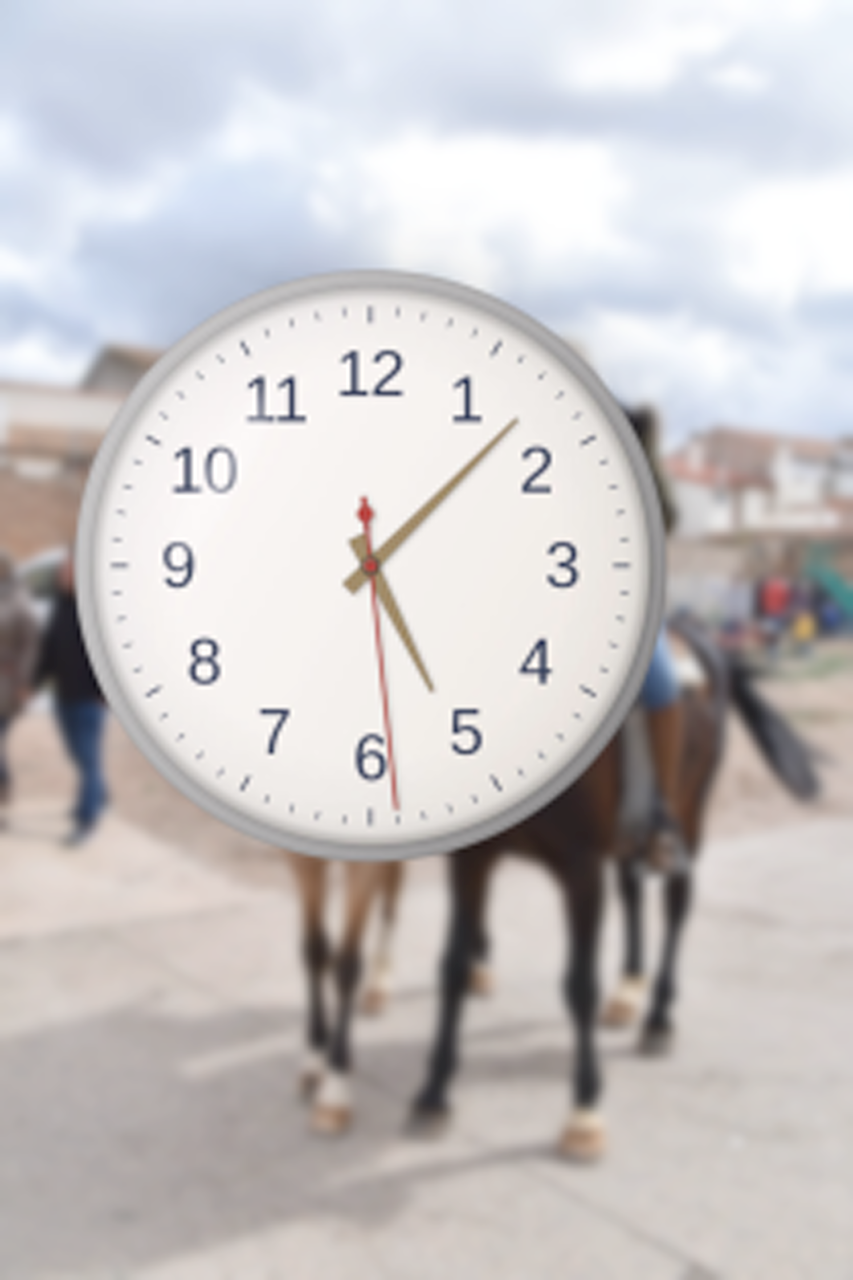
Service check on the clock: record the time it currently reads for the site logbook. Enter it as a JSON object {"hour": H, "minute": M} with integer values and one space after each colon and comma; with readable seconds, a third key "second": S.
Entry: {"hour": 5, "minute": 7, "second": 29}
